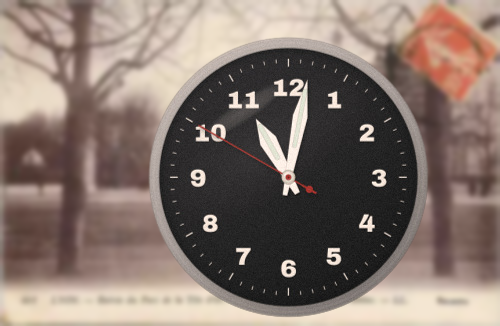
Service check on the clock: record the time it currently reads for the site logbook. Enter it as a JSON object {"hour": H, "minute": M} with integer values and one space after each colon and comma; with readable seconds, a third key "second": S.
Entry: {"hour": 11, "minute": 1, "second": 50}
